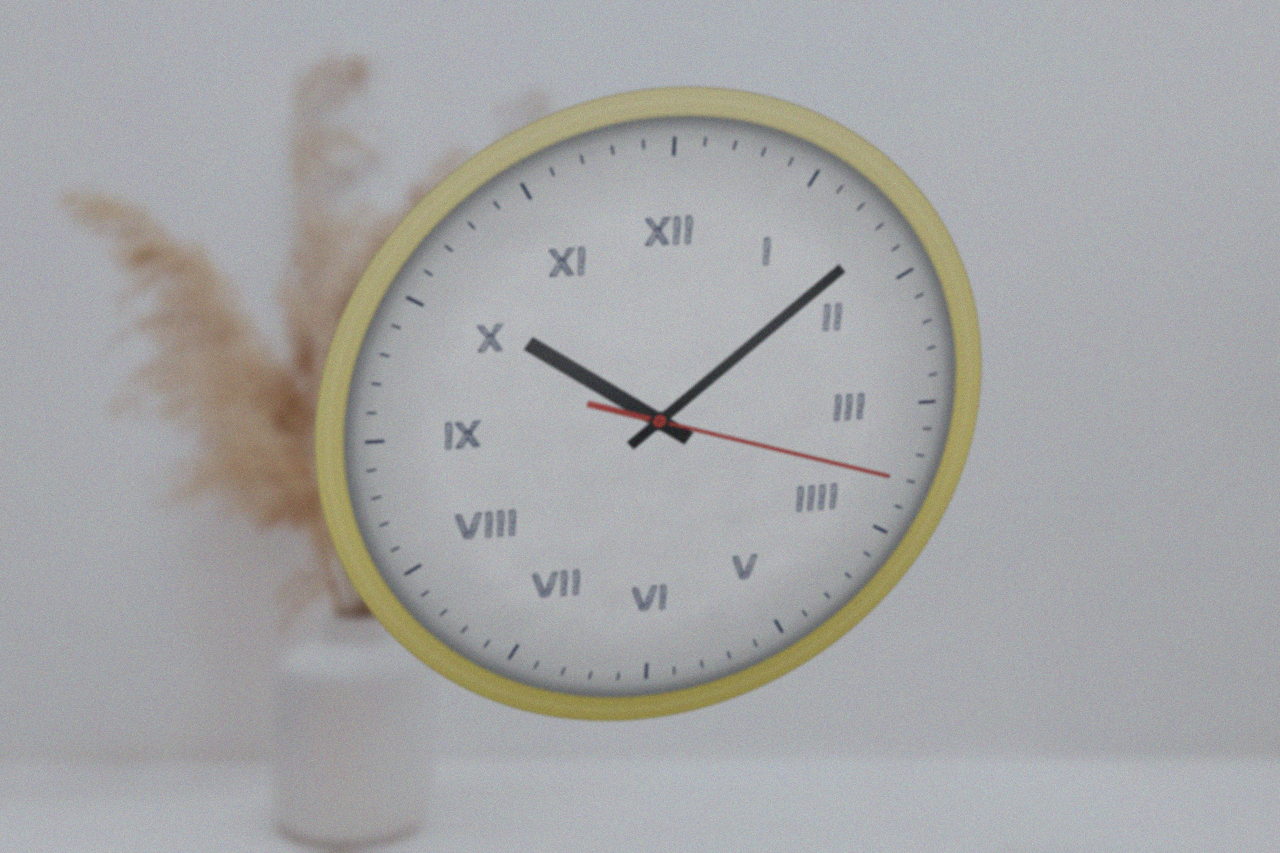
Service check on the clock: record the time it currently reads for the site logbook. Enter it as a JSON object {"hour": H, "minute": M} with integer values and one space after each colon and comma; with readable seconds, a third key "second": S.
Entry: {"hour": 10, "minute": 8, "second": 18}
